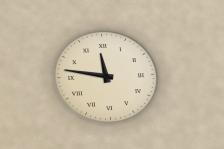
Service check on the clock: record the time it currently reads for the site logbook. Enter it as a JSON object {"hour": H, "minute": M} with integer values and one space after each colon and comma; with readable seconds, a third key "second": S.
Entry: {"hour": 11, "minute": 47}
